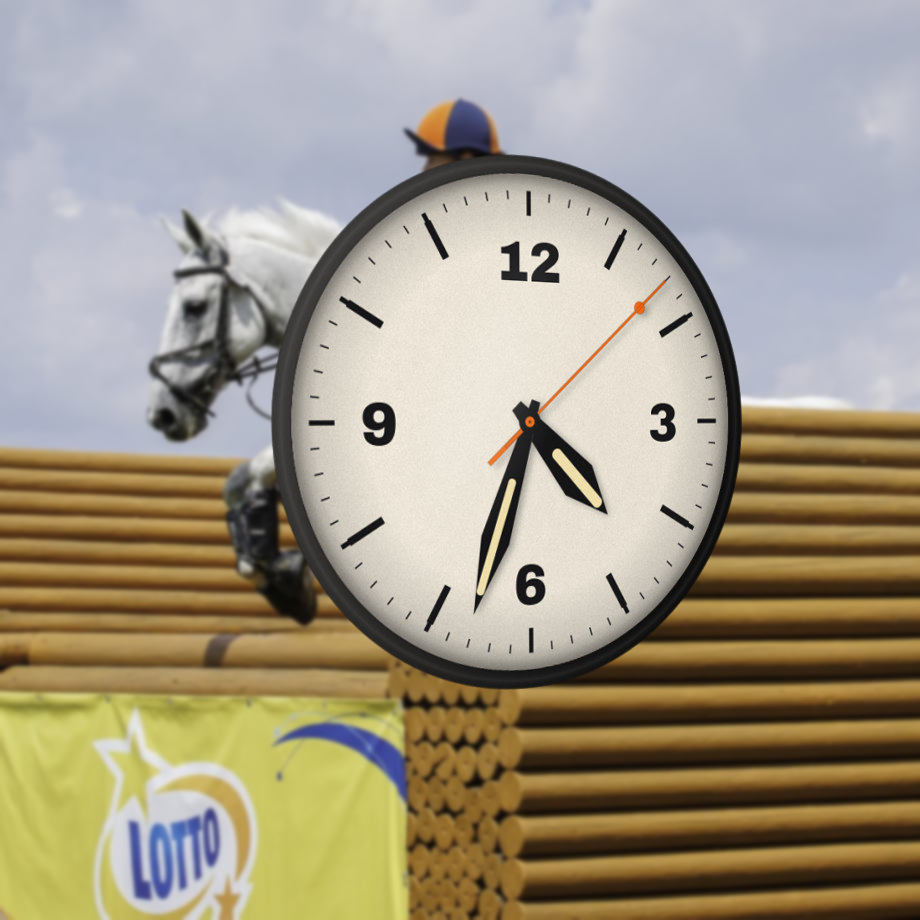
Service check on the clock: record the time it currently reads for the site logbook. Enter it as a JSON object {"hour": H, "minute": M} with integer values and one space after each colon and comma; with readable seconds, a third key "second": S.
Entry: {"hour": 4, "minute": 33, "second": 8}
